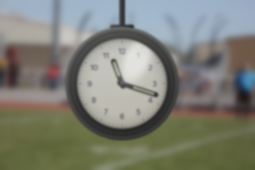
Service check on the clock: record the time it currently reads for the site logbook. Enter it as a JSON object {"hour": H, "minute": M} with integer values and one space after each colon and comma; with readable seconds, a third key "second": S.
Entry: {"hour": 11, "minute": 18}
